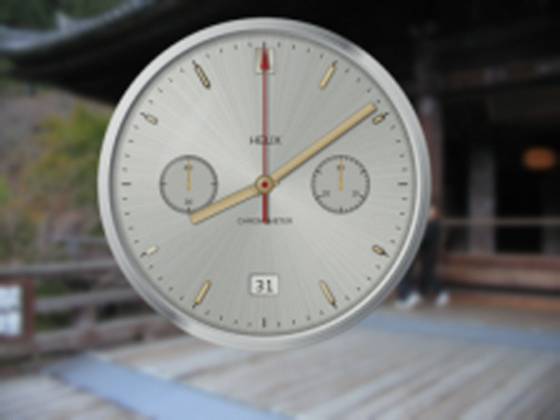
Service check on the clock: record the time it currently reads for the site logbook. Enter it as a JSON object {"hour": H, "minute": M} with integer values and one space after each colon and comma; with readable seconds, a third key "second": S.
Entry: {"hour": 8, "minute": 9}
